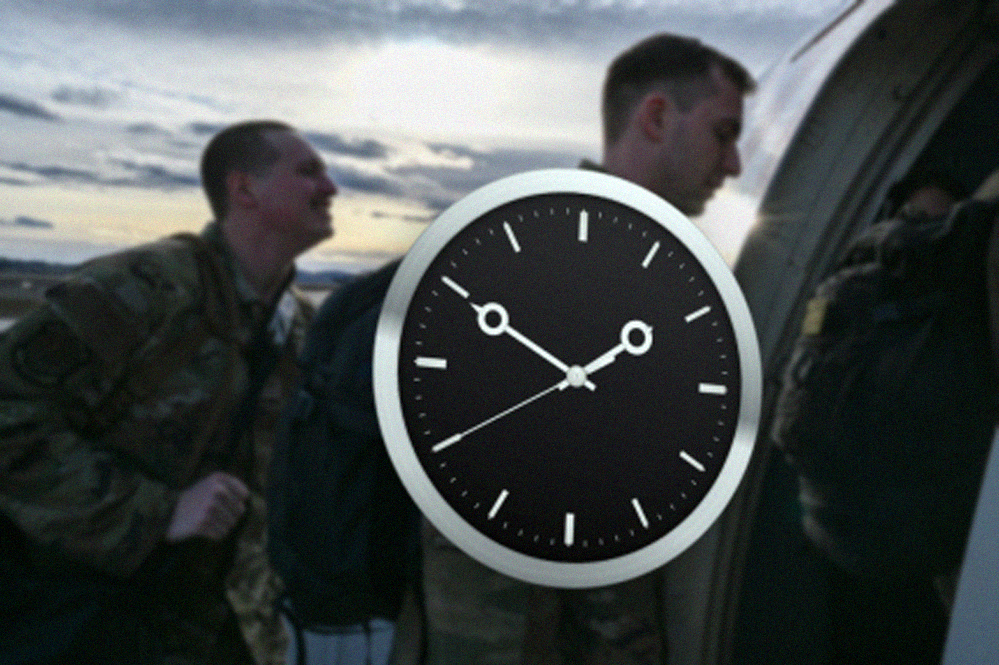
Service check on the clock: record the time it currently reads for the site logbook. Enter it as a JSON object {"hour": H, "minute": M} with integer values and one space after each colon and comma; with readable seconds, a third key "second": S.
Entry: {"hour": 1, "minute": 49, "second": 40}
